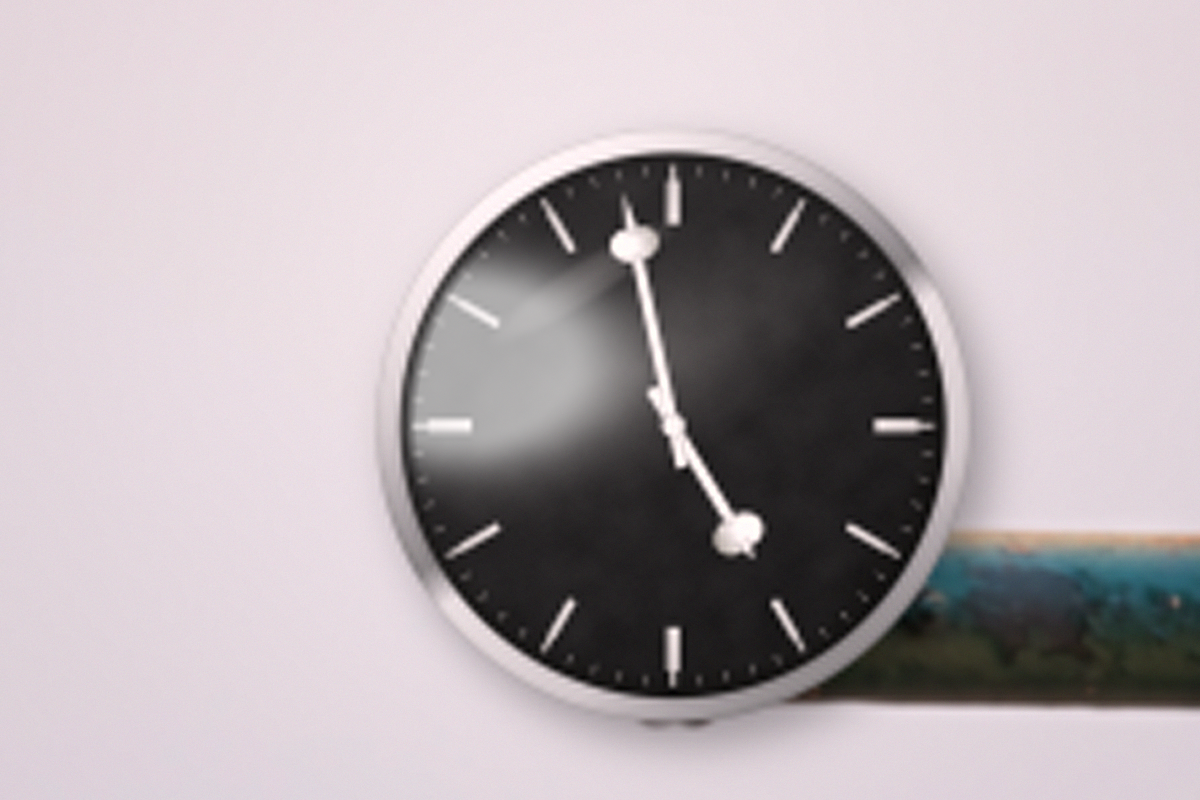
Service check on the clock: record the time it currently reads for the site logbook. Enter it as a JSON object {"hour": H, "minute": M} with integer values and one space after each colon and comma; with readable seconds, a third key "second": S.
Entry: {"hour": 4, "minute": 58}
